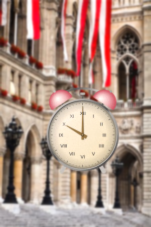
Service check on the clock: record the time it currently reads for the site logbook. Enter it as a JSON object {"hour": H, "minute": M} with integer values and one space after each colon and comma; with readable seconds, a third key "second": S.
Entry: {"hour": 10, "minute": 0}
